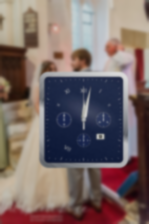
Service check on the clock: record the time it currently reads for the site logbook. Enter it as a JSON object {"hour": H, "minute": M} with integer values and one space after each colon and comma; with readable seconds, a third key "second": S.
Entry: {"hour": 12, "minute": 2}
